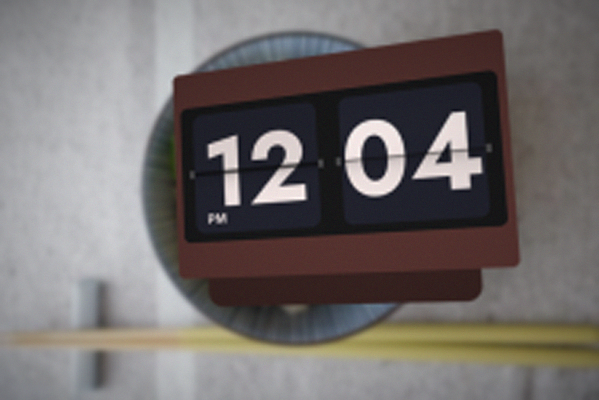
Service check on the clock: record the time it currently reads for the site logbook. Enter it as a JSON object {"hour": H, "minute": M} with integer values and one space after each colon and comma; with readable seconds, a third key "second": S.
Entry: {"hour": 12, "minute": 4}
